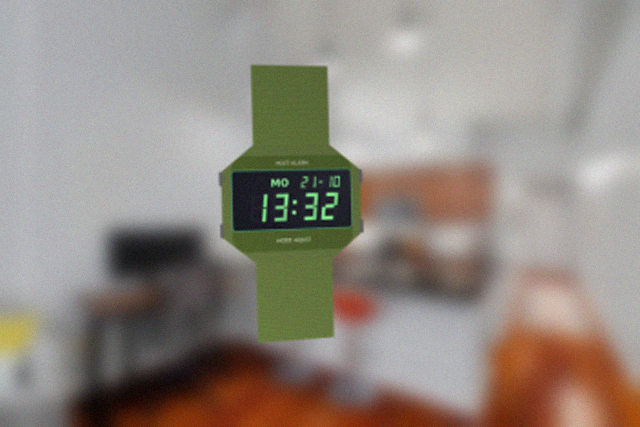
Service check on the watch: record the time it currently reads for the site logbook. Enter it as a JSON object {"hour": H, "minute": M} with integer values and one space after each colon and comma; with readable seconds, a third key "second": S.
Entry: {"hour": 13, "minute": 32}
